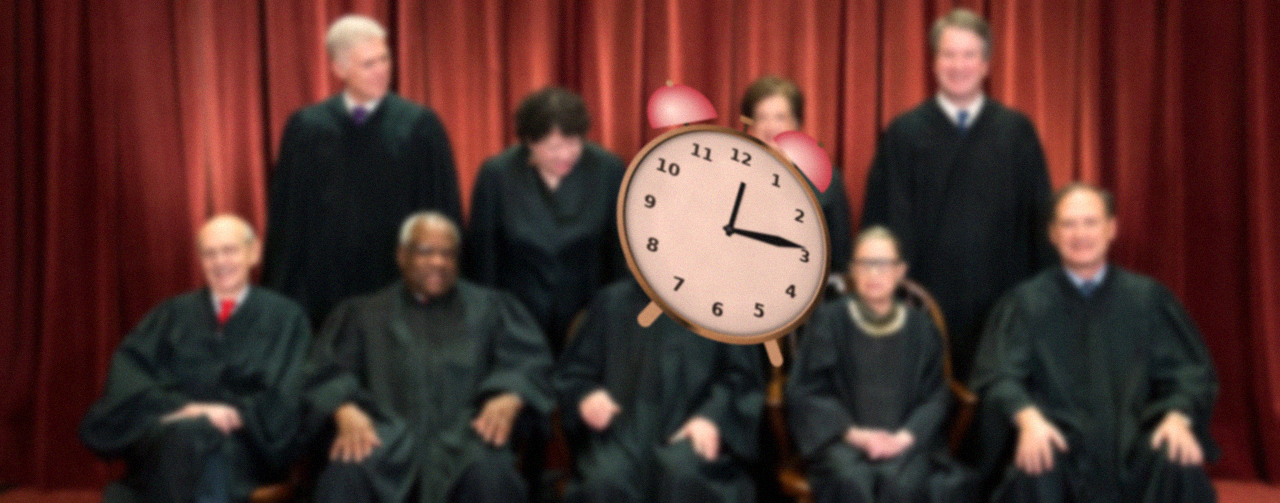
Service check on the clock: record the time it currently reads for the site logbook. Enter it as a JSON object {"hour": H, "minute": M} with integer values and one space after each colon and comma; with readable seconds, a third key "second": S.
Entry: {"hour": 12, "minute": 14}
